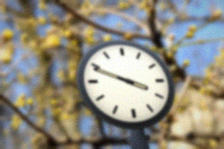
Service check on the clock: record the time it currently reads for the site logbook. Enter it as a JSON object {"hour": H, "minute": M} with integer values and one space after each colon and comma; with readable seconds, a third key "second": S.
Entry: {"hour": 3, "minute": 49}
